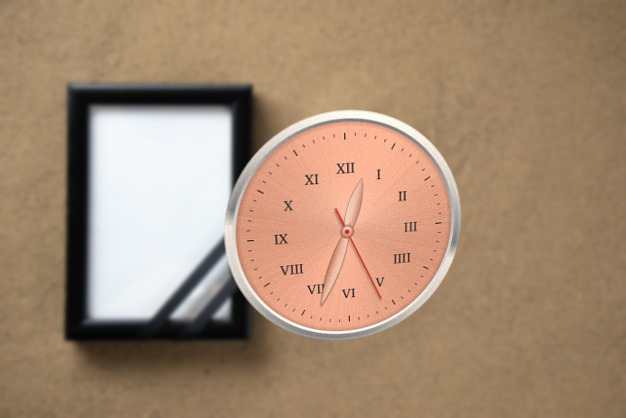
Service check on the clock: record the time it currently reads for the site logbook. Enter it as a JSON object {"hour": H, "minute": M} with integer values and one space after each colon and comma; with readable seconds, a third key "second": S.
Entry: {"hour": 12, "minute": 33, "second": 26}
